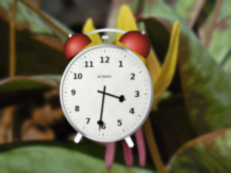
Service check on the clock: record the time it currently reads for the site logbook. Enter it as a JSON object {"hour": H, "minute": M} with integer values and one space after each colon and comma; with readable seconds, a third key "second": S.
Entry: {"hour": 3, "minute": 31}
